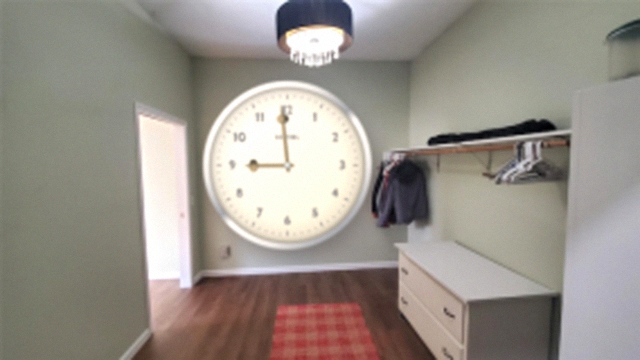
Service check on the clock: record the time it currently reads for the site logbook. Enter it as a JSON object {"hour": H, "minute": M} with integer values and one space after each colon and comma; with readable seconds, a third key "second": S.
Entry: {"hour": 8, "minute": 59}
